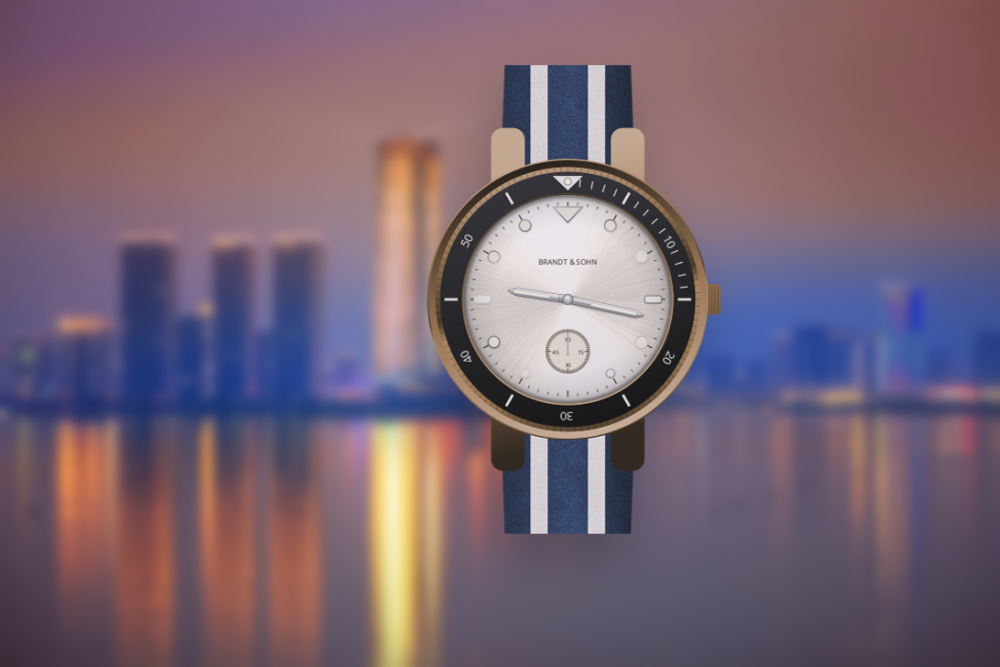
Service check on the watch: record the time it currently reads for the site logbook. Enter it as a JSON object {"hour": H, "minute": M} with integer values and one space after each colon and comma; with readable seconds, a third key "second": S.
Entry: {"hour": 9, "minute": 17}
